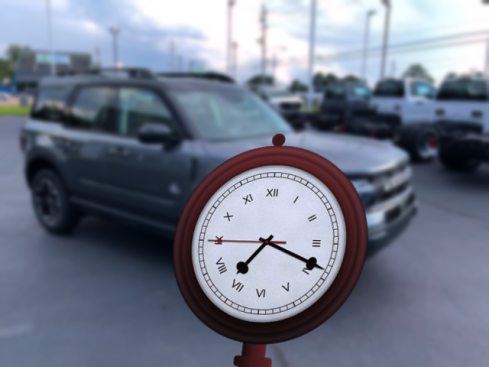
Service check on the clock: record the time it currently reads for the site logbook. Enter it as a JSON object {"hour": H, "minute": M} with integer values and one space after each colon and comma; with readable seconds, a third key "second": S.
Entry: {"hour": 7, "minute": 18, "second": 45}
